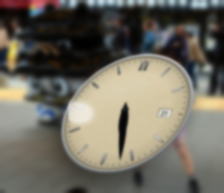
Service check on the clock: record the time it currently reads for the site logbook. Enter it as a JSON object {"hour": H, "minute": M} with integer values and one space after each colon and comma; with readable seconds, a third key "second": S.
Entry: {"hour": 5, "minute": 27}
